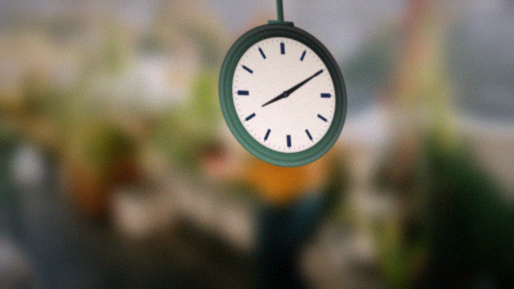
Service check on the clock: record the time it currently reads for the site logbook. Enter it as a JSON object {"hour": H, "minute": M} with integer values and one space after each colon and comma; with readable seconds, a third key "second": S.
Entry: {"hour": 8, "minute": 10}
